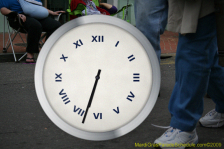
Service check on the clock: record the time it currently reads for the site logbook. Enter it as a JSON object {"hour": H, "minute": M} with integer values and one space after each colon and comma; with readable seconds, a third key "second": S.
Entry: {"hour": 6, "minute": 33}
